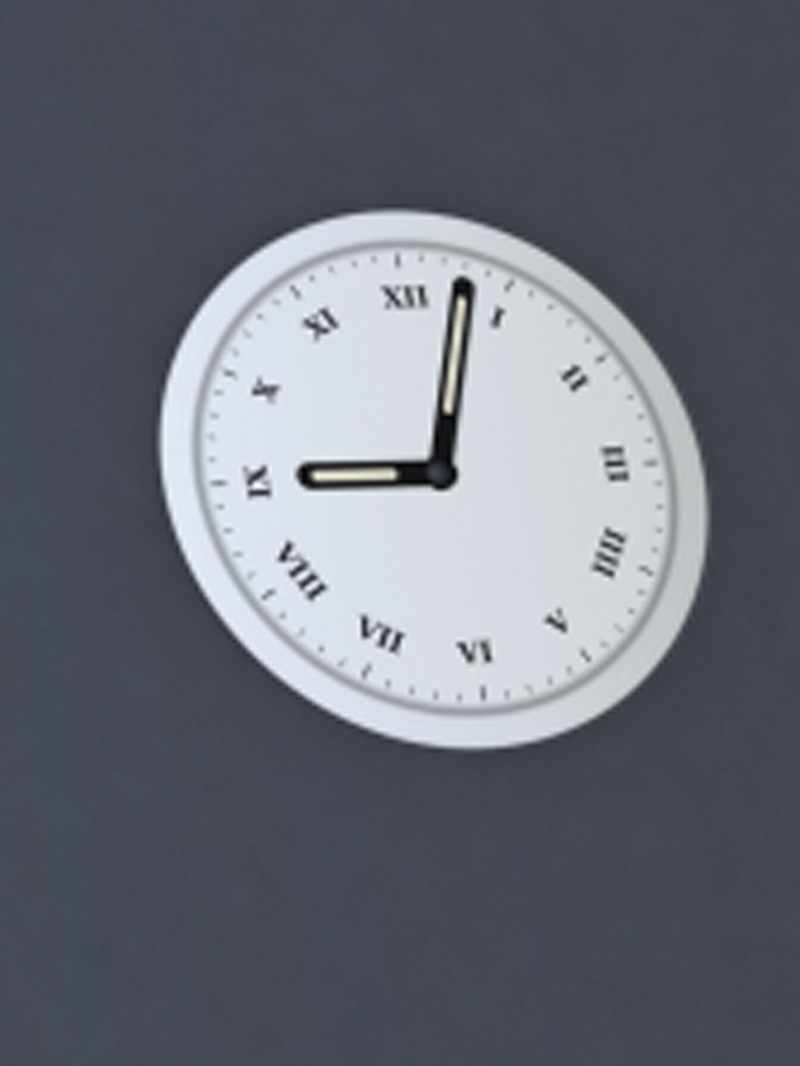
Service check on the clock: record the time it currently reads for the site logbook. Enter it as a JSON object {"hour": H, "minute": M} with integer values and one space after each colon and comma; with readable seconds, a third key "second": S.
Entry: {"hour": 9, "minute": 3}
